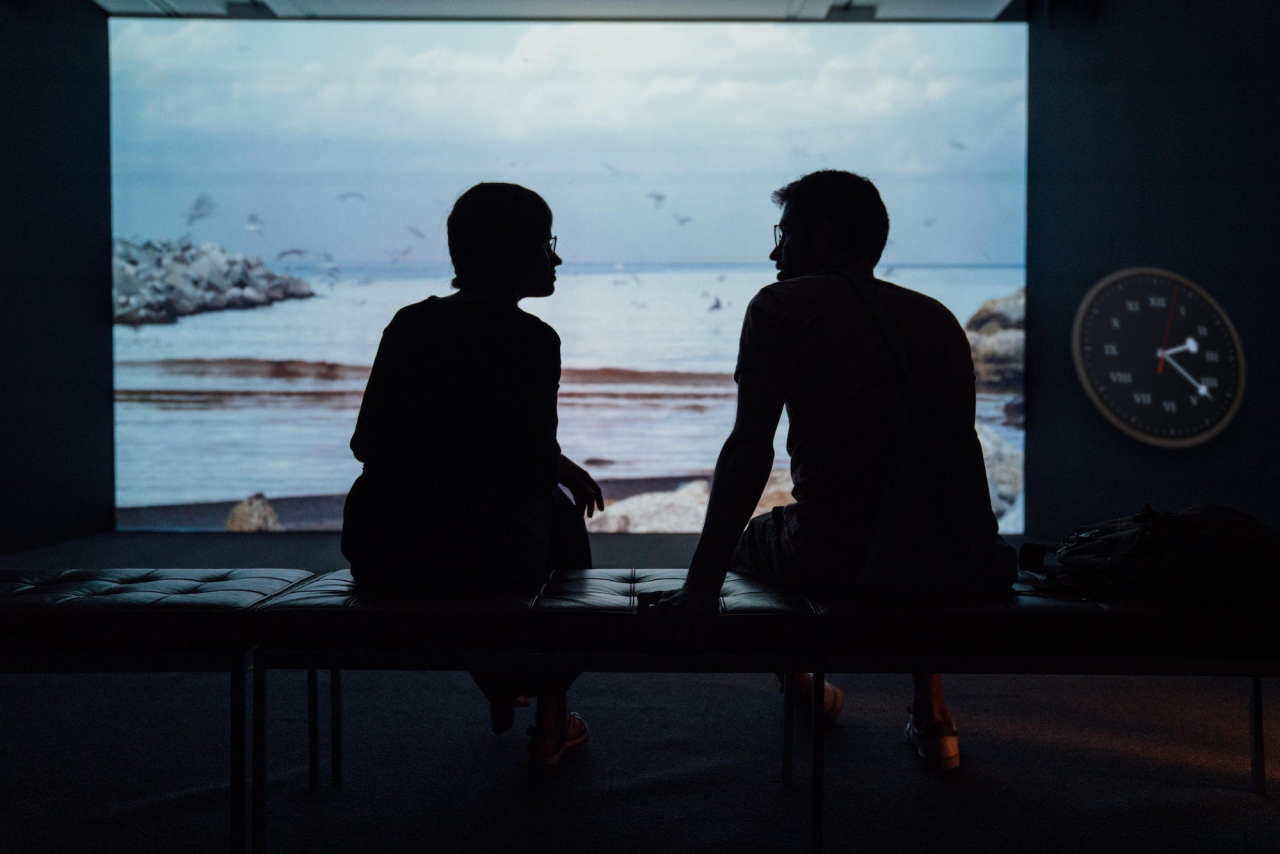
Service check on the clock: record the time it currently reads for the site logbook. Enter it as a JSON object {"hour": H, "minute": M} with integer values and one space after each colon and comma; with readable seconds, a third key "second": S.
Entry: {"hour": 2, "minute": 22, "second": 3}
